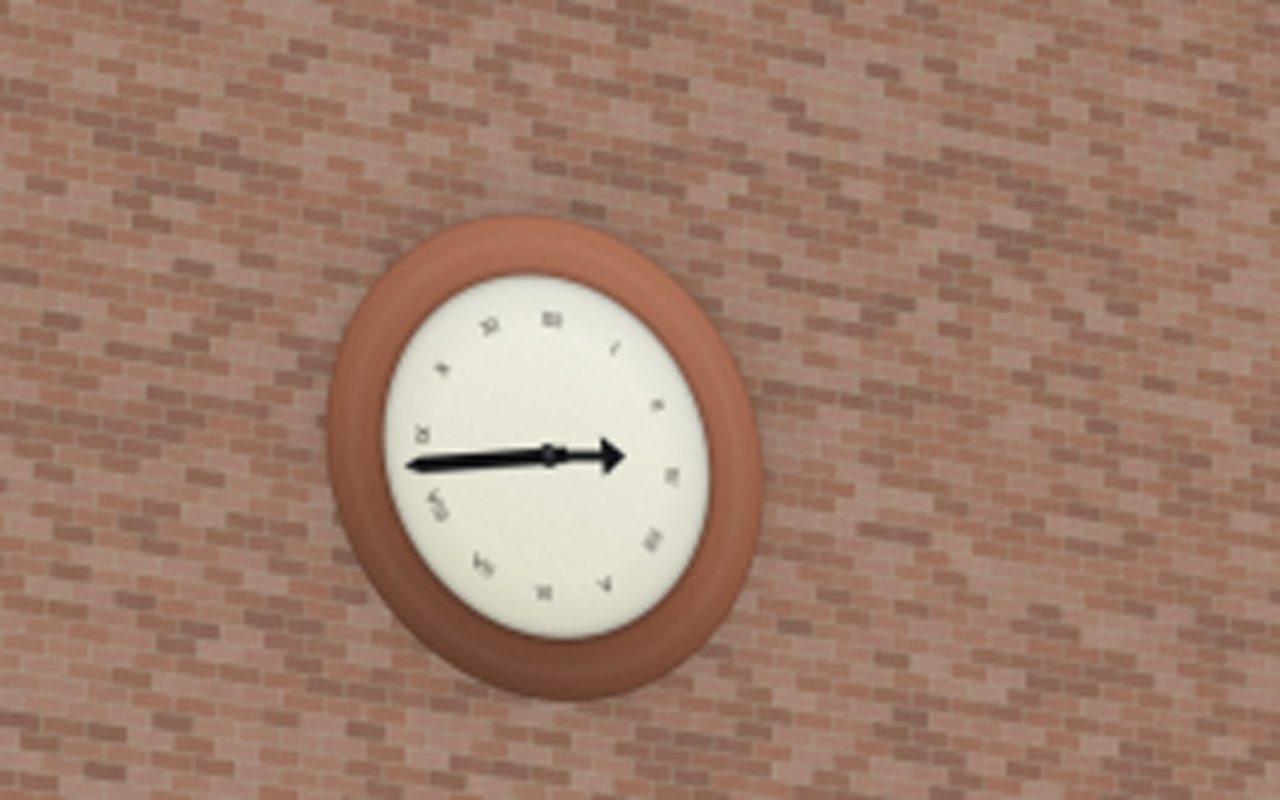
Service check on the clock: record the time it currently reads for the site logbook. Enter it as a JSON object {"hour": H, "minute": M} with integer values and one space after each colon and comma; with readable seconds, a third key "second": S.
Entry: {"hour": 2, "minute": 43}
